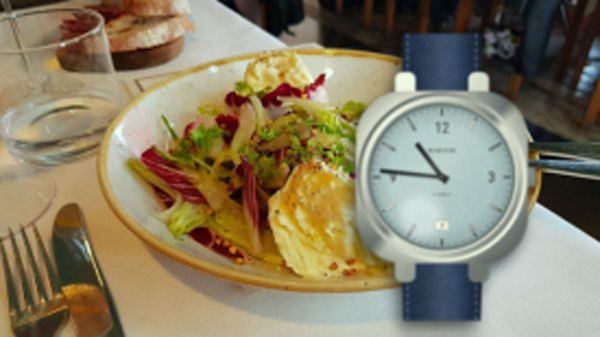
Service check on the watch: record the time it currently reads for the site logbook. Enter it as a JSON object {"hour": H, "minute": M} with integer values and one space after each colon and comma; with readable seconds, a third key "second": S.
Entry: {"hour": 10, "minute": 46}
